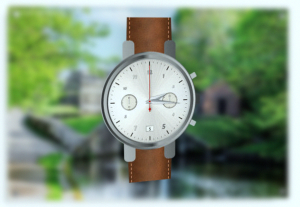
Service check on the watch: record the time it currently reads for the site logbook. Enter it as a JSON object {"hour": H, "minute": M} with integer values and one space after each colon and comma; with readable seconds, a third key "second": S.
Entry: {"hour": 2, "minute": 16}
